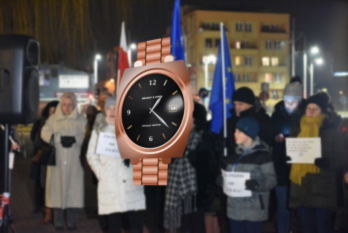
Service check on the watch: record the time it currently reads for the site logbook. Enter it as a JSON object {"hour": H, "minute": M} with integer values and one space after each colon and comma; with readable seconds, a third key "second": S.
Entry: {"hour": 1, "minute": 22}
